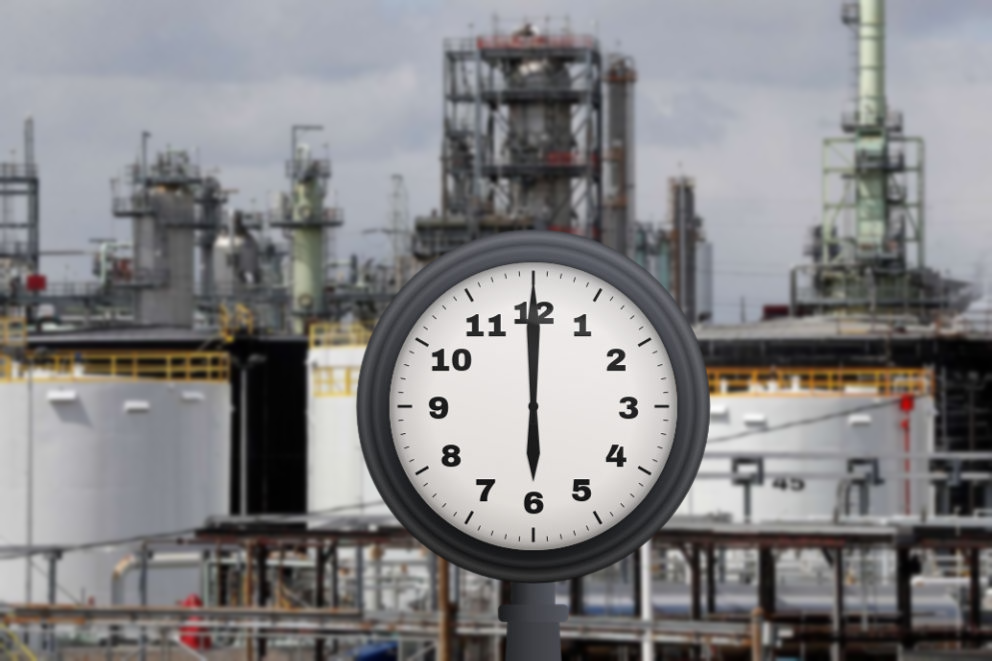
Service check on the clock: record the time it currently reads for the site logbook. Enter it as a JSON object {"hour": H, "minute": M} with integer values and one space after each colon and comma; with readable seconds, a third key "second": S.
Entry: {"hour": 6, "minute": 0}
